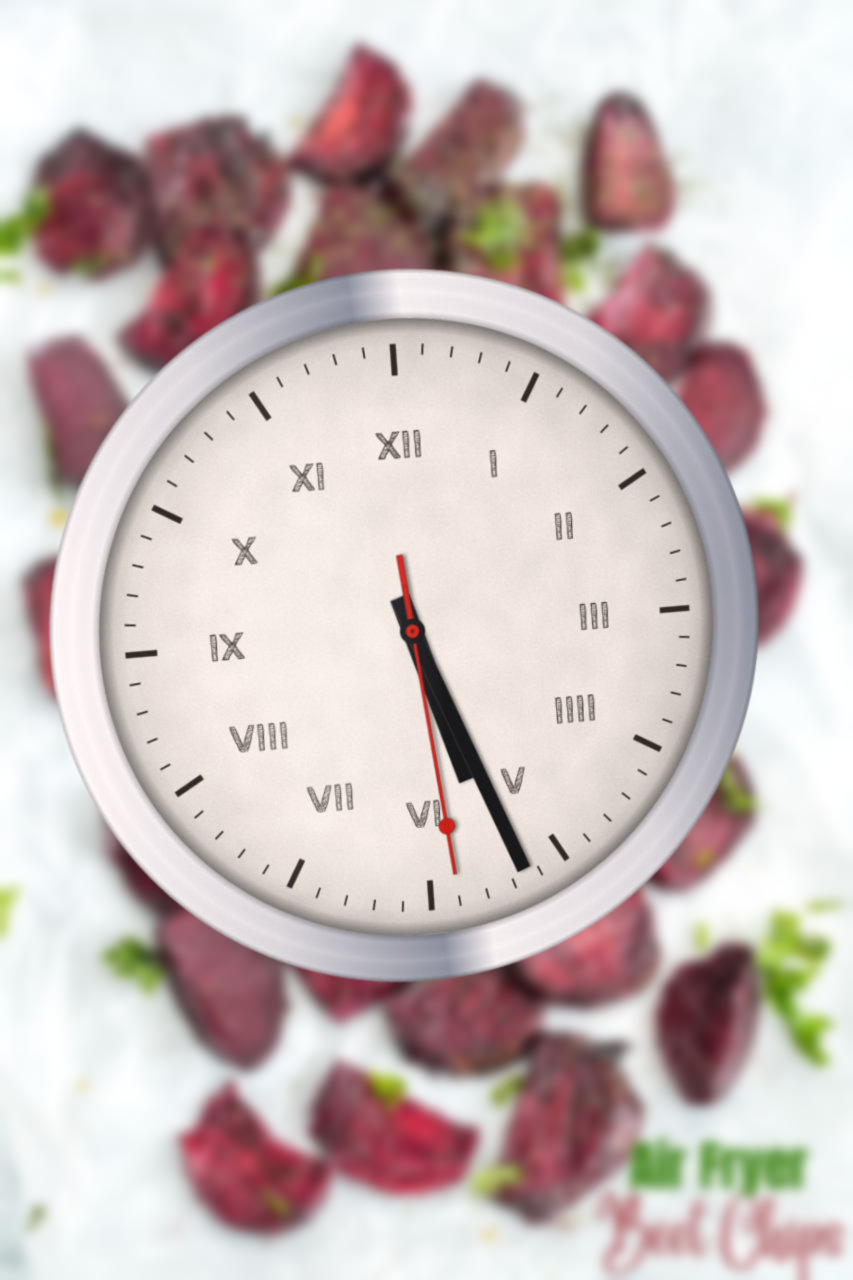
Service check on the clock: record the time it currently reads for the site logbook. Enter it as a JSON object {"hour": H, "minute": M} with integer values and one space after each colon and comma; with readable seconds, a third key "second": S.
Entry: {"hour": 5, "minute": 26, "second": 29}
